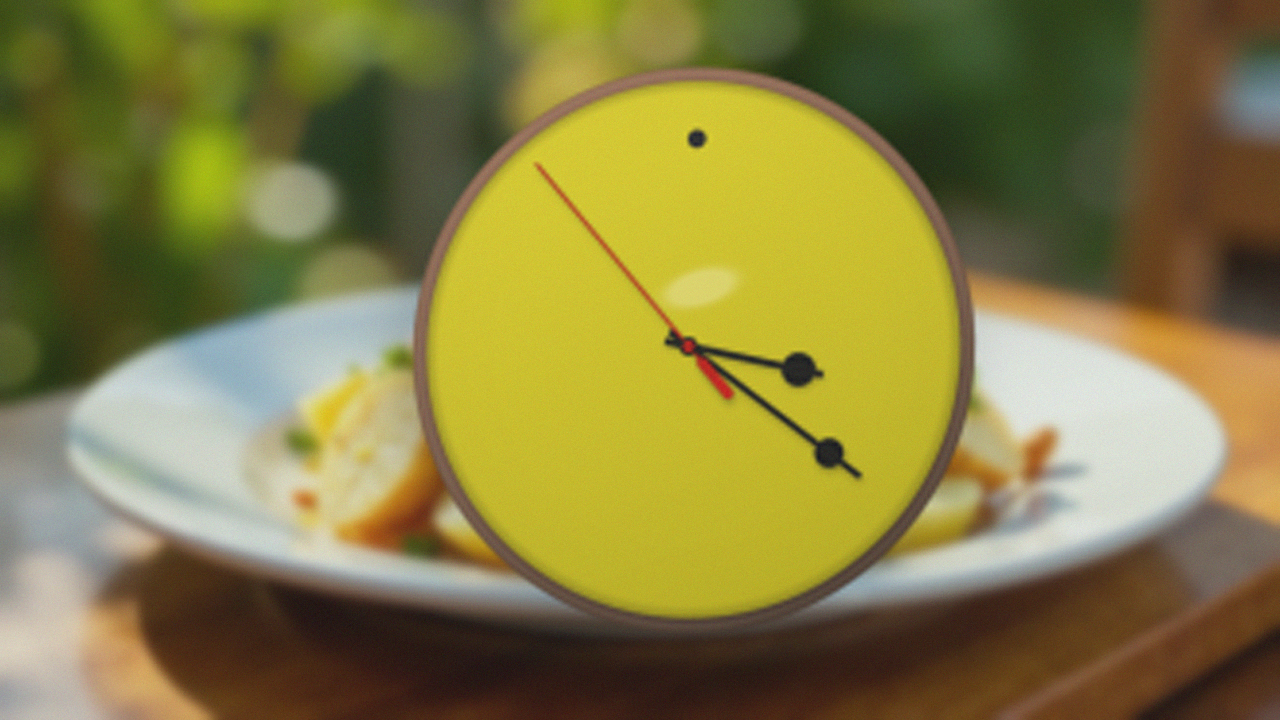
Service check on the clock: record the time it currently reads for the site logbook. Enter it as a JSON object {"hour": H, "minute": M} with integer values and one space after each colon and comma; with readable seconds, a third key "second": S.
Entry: {"hour": 3, "minute": 20, "second": 53}
